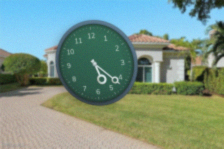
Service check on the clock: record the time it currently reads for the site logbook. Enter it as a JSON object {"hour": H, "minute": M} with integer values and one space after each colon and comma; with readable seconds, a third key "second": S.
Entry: {"hour": 5, "minute": 22}
